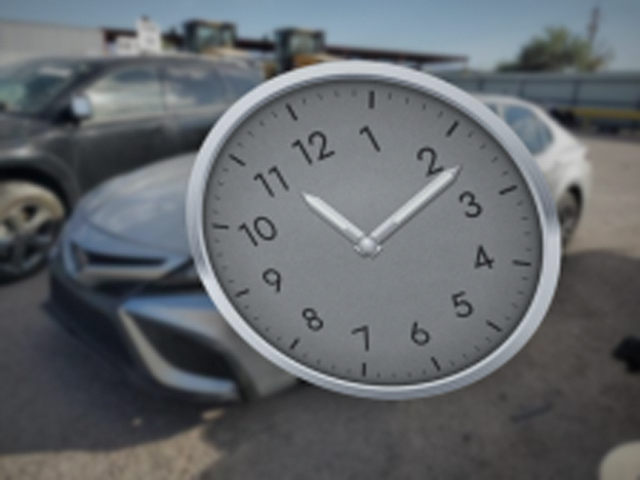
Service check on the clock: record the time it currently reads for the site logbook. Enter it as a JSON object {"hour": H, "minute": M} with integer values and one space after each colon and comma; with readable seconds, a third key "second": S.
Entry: {"hour": 11, "minute": 12}
